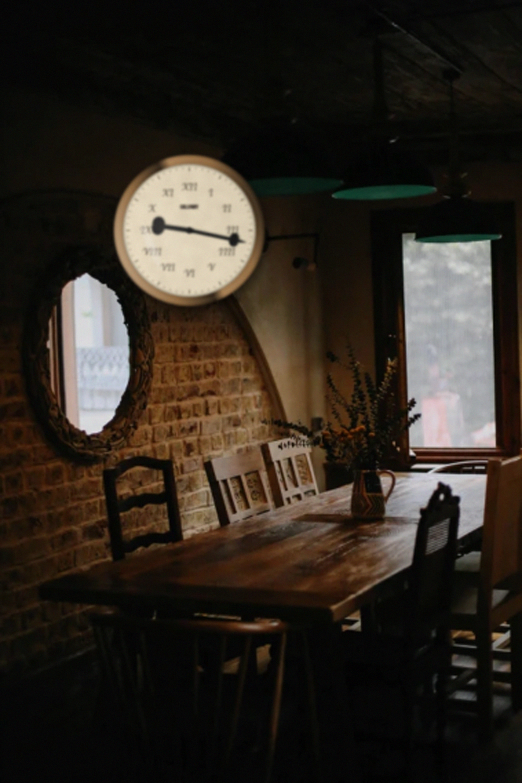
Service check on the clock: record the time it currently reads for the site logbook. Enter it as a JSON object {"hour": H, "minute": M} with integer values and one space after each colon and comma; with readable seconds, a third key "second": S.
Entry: {"hour": 9, "minute": 17}
